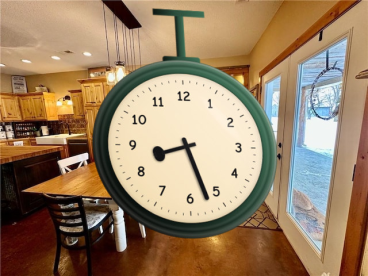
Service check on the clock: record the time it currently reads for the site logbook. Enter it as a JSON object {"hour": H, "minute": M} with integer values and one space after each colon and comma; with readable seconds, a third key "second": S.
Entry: {"hour": 8, "minute": 27}
